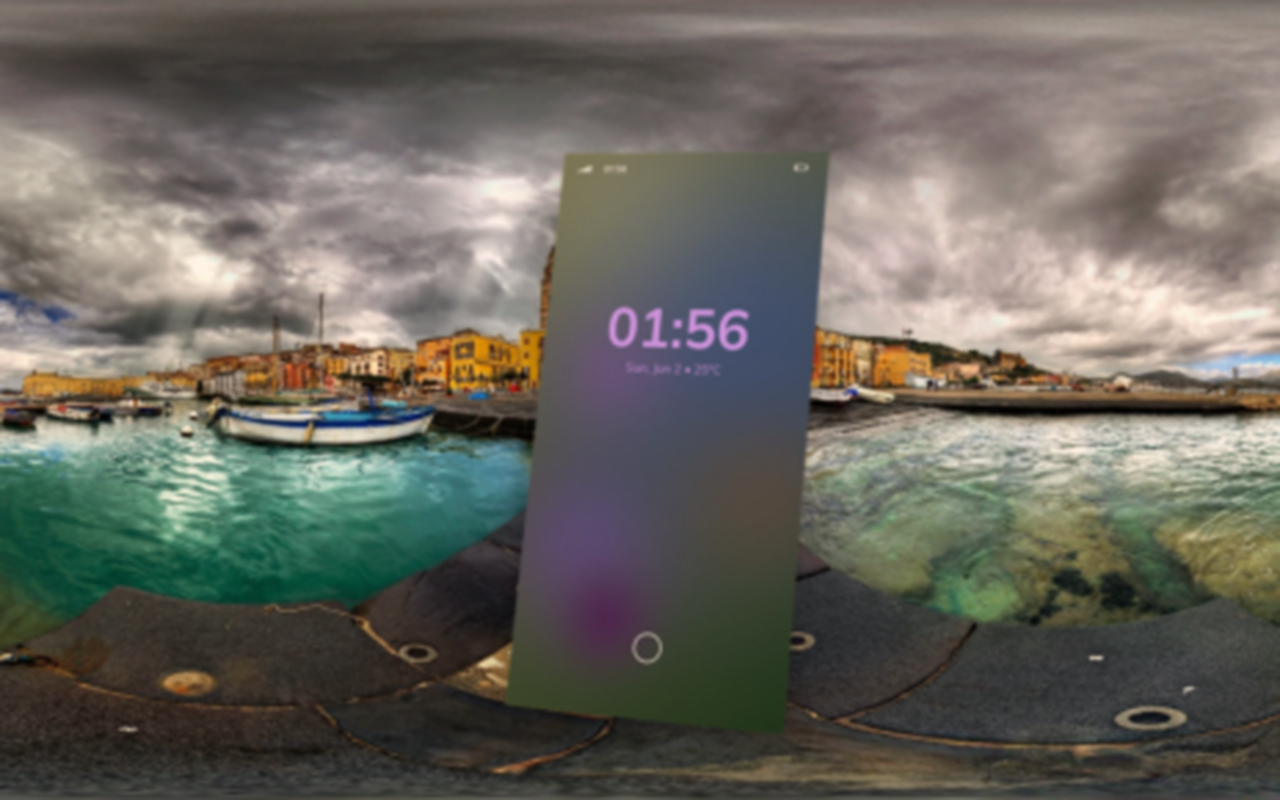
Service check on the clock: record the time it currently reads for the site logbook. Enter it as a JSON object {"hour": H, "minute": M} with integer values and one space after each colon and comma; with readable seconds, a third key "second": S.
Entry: {"hour": 1, "minute": 56}
